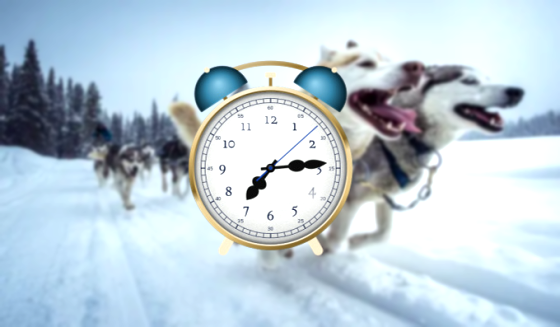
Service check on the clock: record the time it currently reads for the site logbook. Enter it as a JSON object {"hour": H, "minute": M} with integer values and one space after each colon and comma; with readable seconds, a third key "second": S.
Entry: {"hour": 7, "minute": 14, "second": 8}
